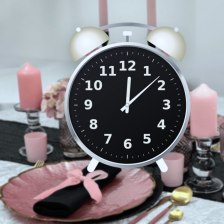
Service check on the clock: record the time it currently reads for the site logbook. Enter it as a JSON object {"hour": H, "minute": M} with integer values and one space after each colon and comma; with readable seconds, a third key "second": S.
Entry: {"hour": 12, "minute": 8}
